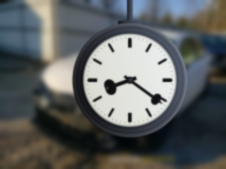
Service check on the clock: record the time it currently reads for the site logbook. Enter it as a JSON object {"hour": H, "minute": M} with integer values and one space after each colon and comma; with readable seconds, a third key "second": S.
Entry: {"hour": 8, "minute": 21}
